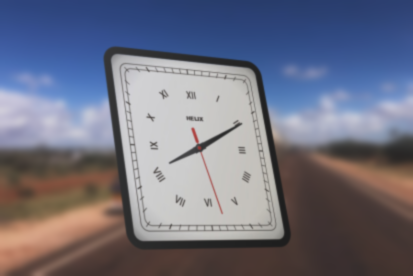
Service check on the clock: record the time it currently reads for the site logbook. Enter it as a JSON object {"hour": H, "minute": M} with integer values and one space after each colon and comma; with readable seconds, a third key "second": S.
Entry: {"hour": 8, "minute": 10, "second": 28}
